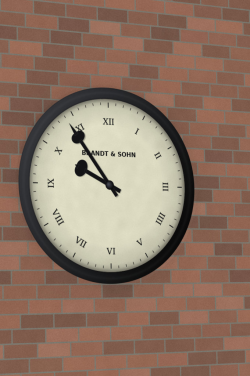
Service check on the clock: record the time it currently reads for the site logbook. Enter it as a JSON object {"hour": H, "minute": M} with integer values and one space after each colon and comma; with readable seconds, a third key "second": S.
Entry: {"hour": 9, "minute": 54}
